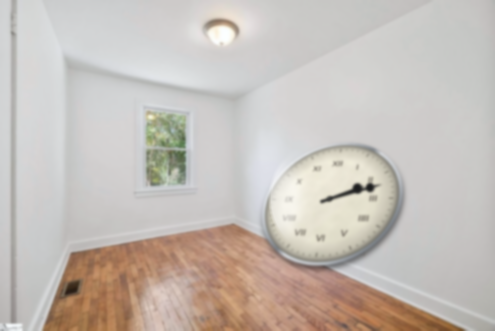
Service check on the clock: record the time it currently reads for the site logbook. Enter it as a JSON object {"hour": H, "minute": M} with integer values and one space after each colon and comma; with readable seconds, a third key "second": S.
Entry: {"hour": 2, "minute": 12}
